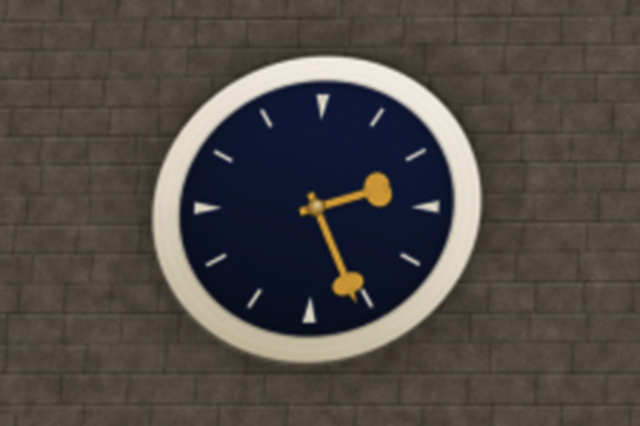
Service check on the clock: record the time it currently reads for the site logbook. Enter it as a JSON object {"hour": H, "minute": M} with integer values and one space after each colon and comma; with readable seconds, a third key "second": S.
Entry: {"hour": 2, "minute": 26}
